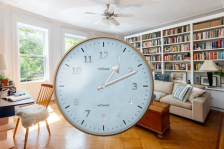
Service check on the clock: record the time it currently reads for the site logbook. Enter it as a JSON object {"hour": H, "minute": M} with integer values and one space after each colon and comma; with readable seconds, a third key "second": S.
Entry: {"hour": 1, "minute": 11}
